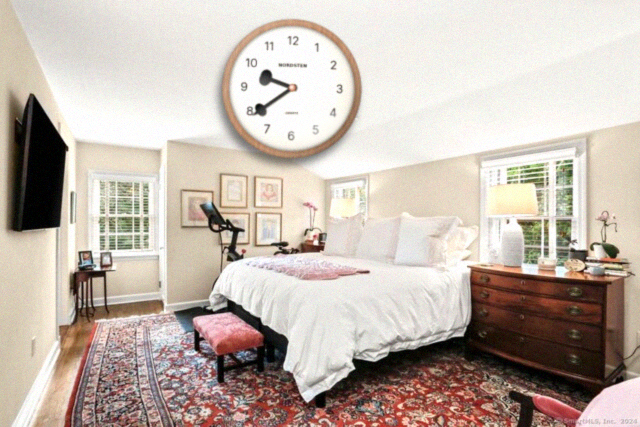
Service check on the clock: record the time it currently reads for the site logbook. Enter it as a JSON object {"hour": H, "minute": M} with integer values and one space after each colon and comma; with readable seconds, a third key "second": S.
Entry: {"hour": 9, "minute": 39}
